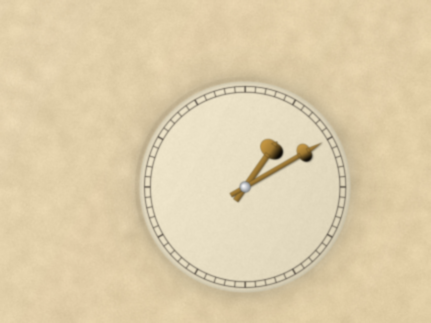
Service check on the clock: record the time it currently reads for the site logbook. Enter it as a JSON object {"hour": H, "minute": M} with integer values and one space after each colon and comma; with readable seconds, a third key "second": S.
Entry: {"hour": 1, "minute": 10}
